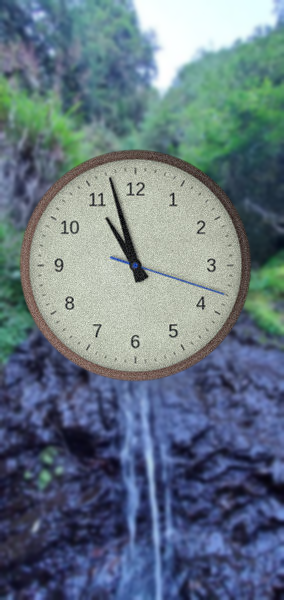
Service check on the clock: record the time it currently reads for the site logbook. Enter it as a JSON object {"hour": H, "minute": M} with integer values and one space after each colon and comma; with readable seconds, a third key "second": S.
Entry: {"hour": 10, "minute": 57, "second": 18}
